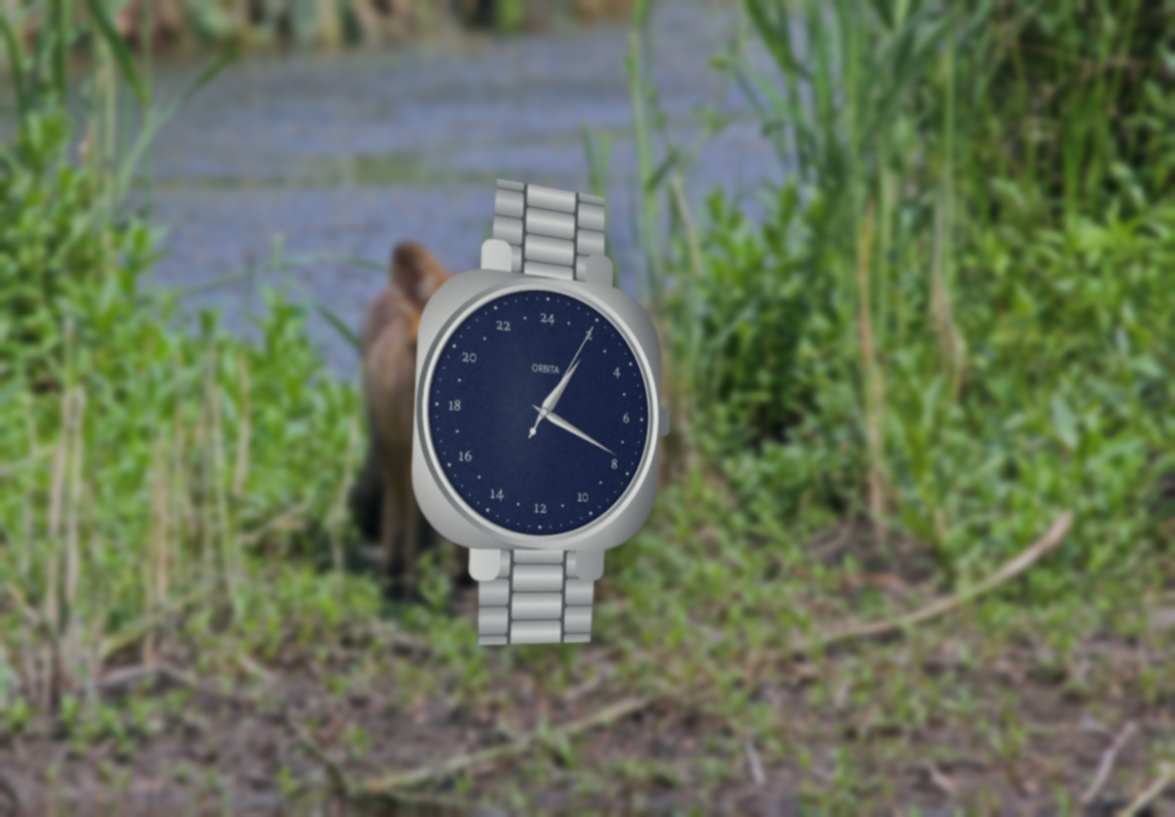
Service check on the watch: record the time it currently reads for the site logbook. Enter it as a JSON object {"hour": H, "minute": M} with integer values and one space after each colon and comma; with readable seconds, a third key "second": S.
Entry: {"hour": 2, "minute": 19, "second": 5}
